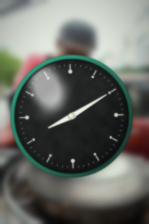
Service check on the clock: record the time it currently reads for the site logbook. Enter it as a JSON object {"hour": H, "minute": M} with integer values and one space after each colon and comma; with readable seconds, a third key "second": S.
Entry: {"hour": 8, "minute": 10}
